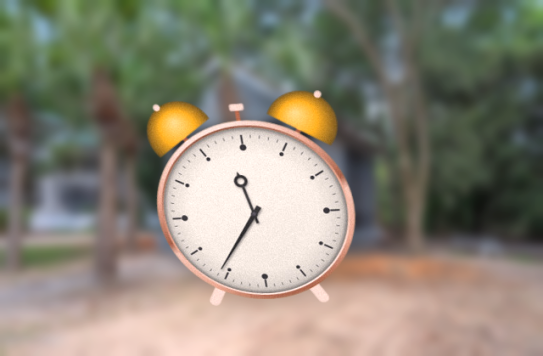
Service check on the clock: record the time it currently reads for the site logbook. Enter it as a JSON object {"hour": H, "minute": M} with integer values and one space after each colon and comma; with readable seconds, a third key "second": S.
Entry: {"hour": 11, "minute": 36}
